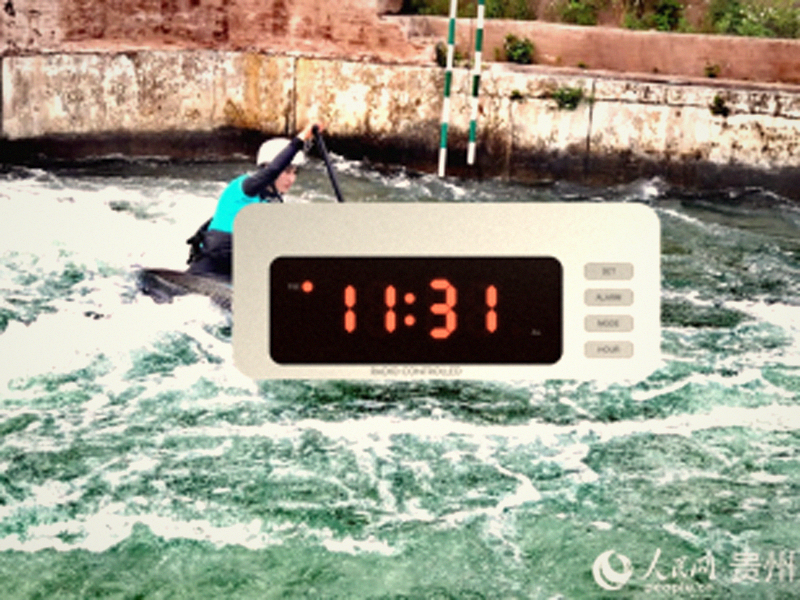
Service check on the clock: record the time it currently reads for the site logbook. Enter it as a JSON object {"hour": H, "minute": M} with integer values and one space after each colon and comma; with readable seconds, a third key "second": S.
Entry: {"hour": 11, "minute": 31}
